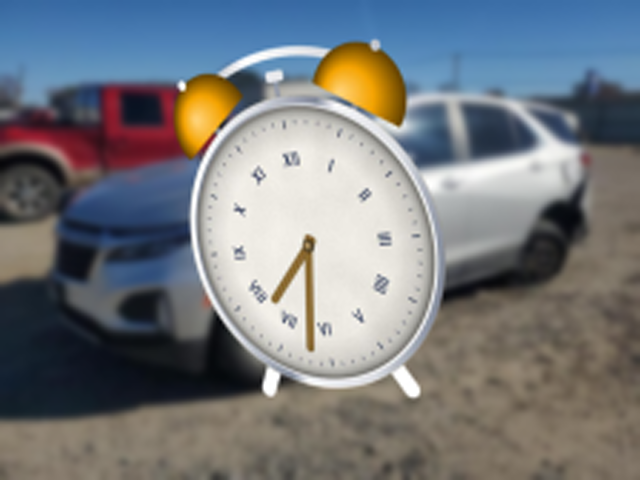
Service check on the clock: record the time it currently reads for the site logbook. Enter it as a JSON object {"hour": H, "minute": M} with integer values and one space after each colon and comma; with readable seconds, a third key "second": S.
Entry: {"hour": 7, "minute": 32}
